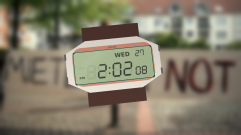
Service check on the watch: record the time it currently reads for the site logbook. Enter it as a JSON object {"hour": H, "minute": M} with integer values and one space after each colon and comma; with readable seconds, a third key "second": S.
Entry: {"hour": 2, "minute": 2, "second": 8}
